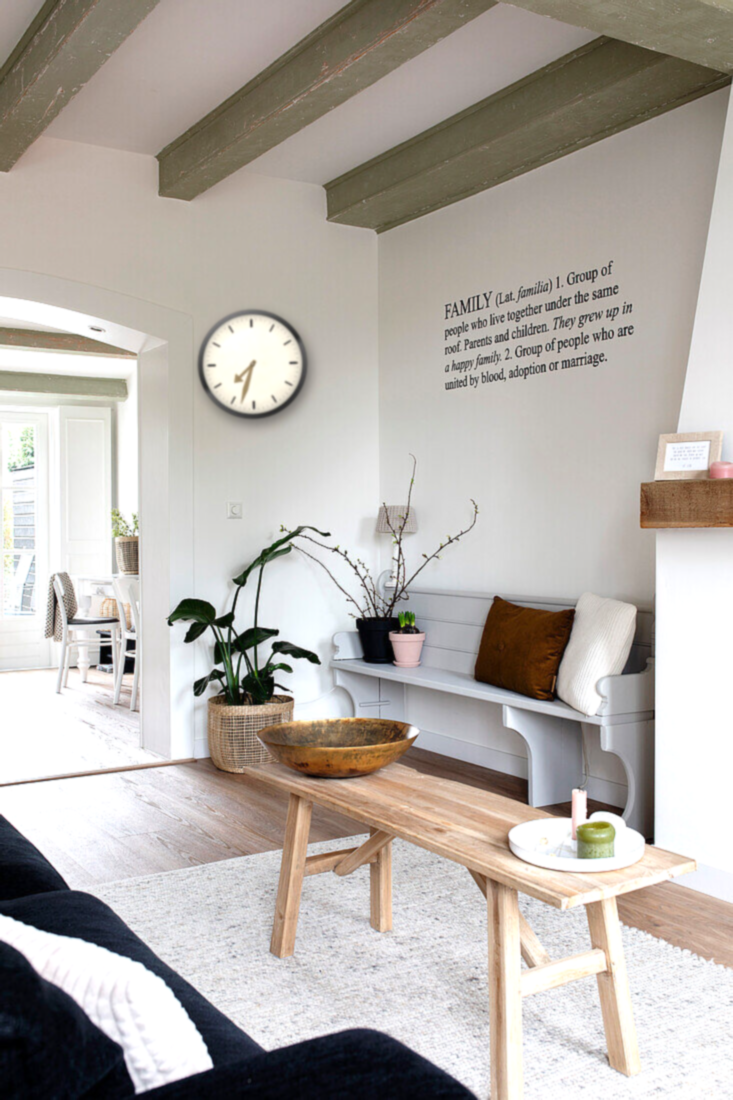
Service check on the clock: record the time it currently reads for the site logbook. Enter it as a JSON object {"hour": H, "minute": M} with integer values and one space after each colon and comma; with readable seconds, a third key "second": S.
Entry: {"hour": 7, "minute": 33}
